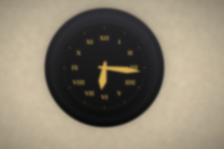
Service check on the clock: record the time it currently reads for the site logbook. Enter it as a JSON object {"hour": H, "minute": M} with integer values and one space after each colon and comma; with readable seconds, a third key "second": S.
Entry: {"hour": 6, "minute": 16}
